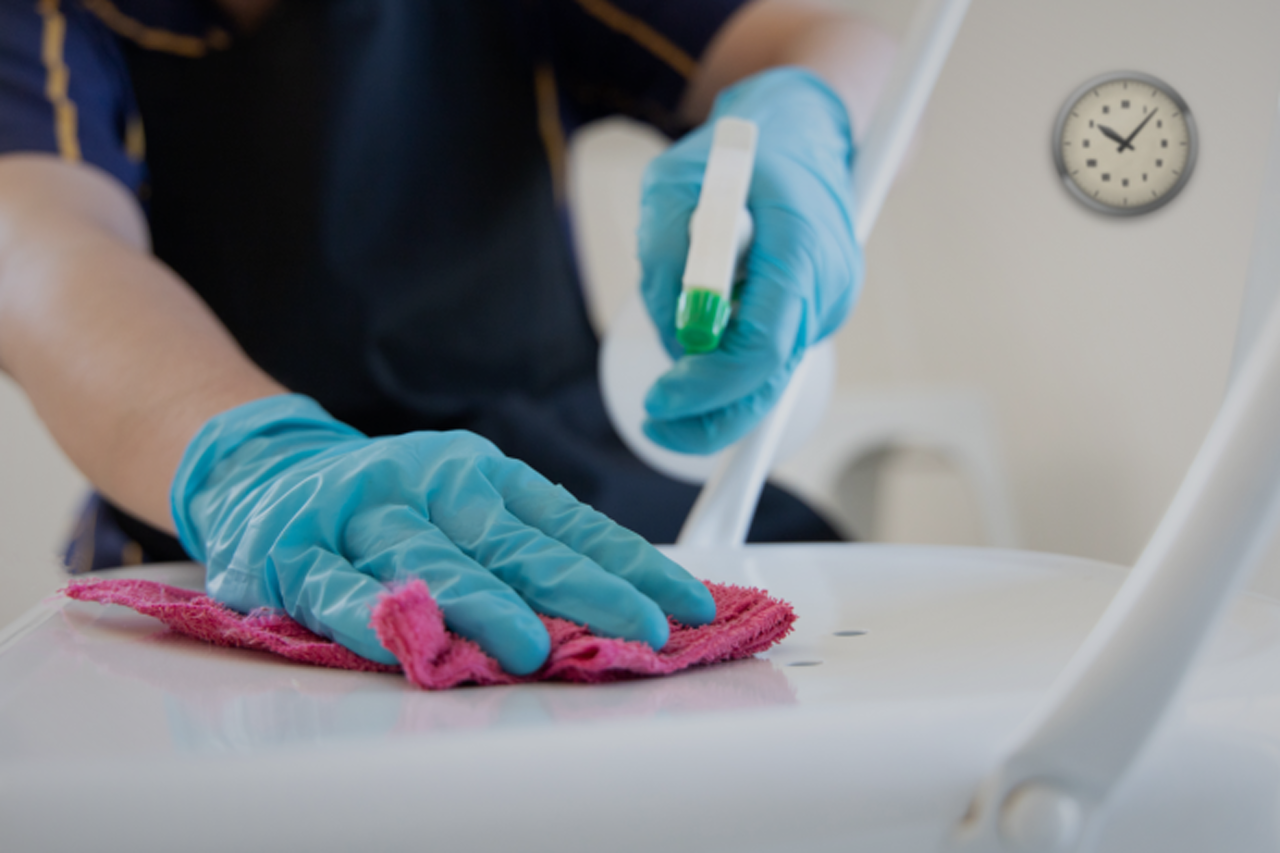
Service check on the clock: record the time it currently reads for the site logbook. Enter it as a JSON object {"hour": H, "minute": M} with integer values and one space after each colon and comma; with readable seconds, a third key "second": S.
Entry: {"hour": 10, "minute": 7}
